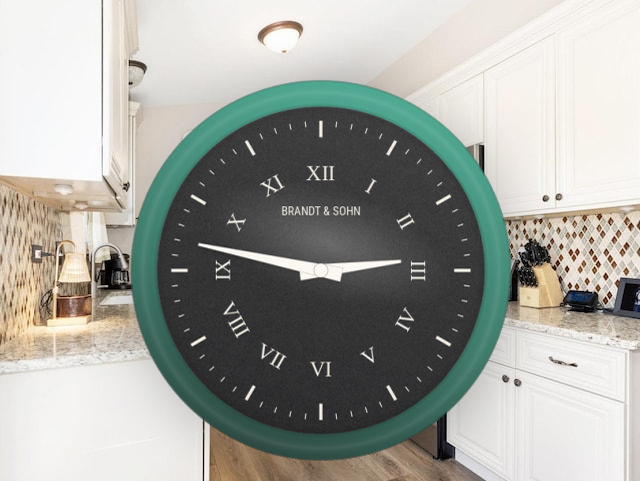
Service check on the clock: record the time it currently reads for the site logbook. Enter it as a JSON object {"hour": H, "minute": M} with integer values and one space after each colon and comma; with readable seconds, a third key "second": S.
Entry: {"hour": 2, "minute": 47}
